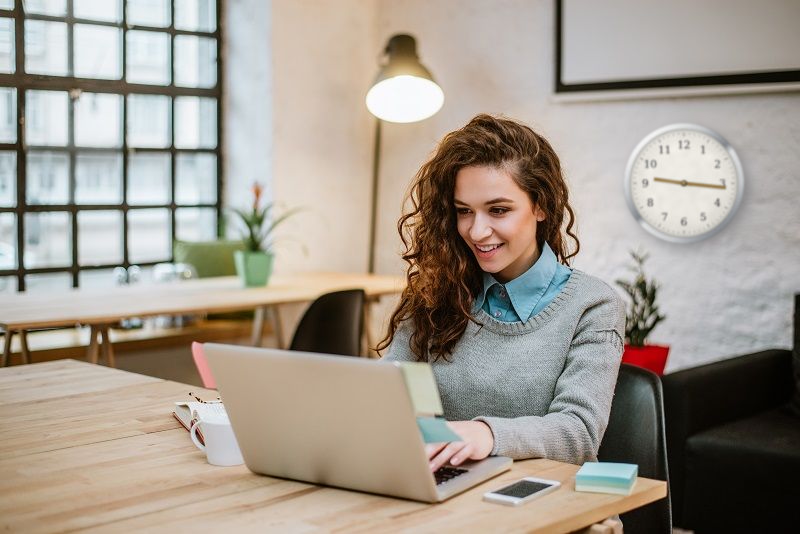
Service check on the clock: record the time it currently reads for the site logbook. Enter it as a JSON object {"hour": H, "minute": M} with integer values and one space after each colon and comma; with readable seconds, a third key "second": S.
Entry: {"hour": 9, "minute": 16}
